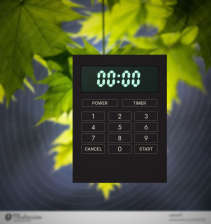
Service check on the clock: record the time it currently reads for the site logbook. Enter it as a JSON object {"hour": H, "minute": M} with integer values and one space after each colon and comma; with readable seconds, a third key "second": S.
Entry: {"hour": 0, "minute": 0}
